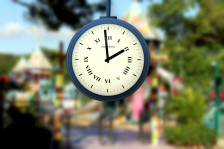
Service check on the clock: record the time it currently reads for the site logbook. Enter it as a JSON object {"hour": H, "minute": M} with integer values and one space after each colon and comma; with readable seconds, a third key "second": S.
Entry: {"hour": 1, "minute": 59}
